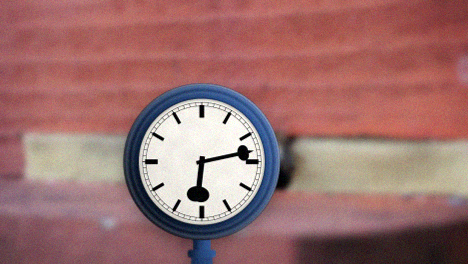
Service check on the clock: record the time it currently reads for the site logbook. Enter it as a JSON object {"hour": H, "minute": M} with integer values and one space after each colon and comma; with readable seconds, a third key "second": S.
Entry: {"hour": 6, "minute": 13}
